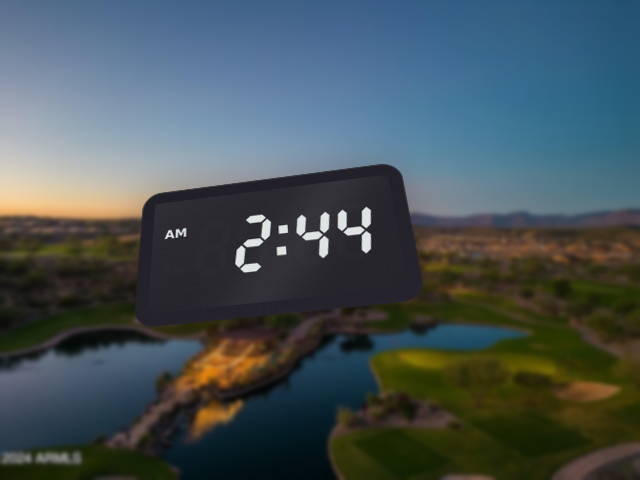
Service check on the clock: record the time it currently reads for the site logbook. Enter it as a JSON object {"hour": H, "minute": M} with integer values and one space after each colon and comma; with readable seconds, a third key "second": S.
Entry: {"hour": 2, "minute": 44}
